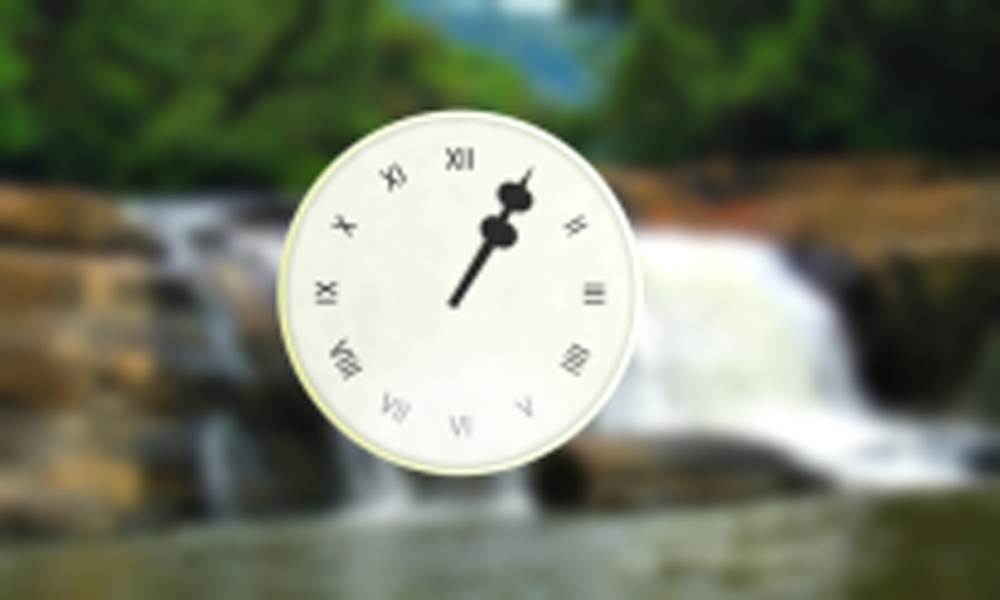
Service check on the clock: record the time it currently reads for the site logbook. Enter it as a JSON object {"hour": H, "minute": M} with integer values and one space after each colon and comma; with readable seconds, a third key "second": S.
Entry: {"hour": 1, "minute": 5}
